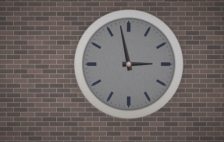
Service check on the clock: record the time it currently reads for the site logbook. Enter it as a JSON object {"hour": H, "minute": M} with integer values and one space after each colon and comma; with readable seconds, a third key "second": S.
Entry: {"hour": 2, "minute": 58}
